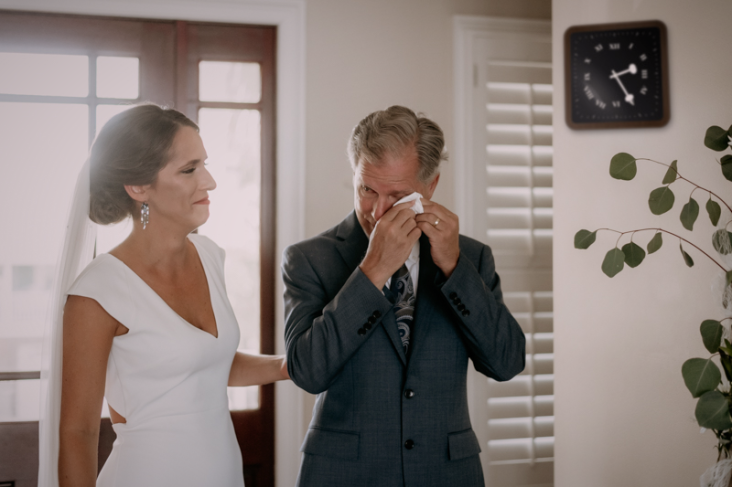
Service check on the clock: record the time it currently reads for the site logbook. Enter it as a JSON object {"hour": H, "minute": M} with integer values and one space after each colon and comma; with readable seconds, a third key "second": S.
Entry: {"hour": 2, "minute": 25}
